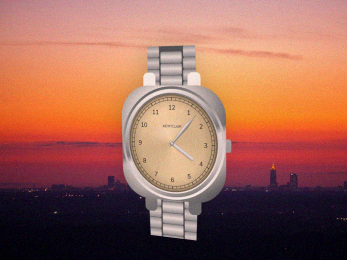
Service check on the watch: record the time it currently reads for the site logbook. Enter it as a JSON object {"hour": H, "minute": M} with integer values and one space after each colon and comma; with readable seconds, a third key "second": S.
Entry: {"hour": 4, "minute": 7}
